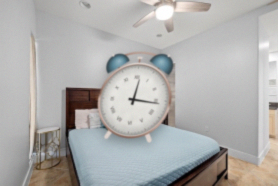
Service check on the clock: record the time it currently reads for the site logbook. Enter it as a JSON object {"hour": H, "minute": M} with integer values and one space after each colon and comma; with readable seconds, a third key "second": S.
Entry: {"hour": 12, "minute": 16}
